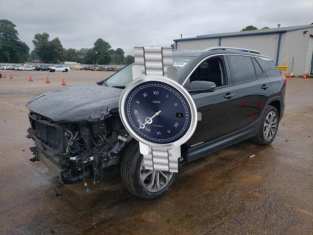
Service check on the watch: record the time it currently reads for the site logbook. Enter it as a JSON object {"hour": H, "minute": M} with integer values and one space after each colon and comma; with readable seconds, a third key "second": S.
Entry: {"hour": 7, "minute": 38}
